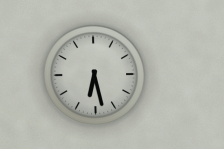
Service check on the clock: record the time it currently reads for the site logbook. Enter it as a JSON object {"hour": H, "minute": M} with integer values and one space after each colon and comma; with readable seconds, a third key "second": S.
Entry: {"hour": 6, "minute": 28}
